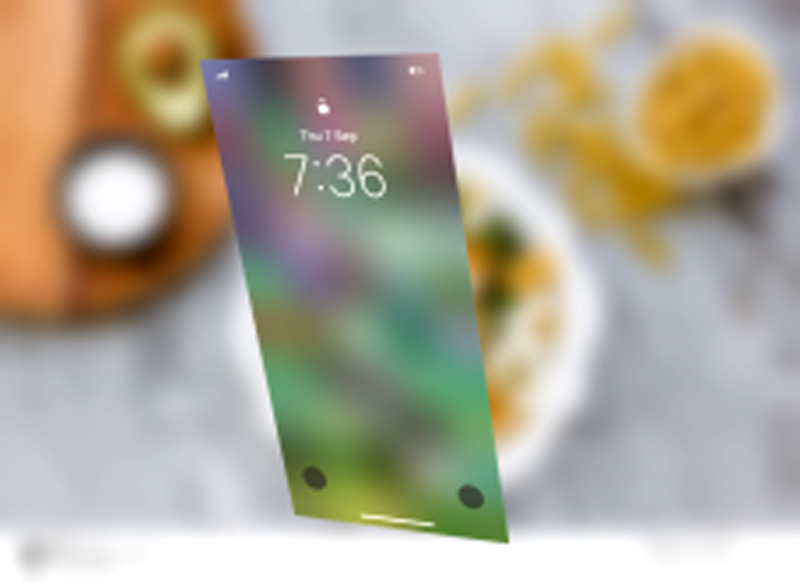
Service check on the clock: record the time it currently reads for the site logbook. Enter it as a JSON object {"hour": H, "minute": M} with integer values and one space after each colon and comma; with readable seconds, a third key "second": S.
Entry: {"hour": 7, "minute": 36}
